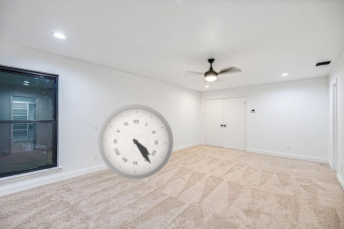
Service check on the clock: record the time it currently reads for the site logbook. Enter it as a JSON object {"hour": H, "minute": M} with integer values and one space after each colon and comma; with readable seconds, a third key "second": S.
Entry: {"hour": 4, "minute": 24}
